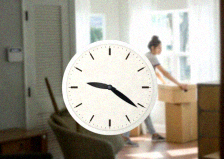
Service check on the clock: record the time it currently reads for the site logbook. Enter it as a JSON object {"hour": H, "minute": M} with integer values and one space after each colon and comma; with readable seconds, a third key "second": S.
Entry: {"hour": 9, "minute": 21}
